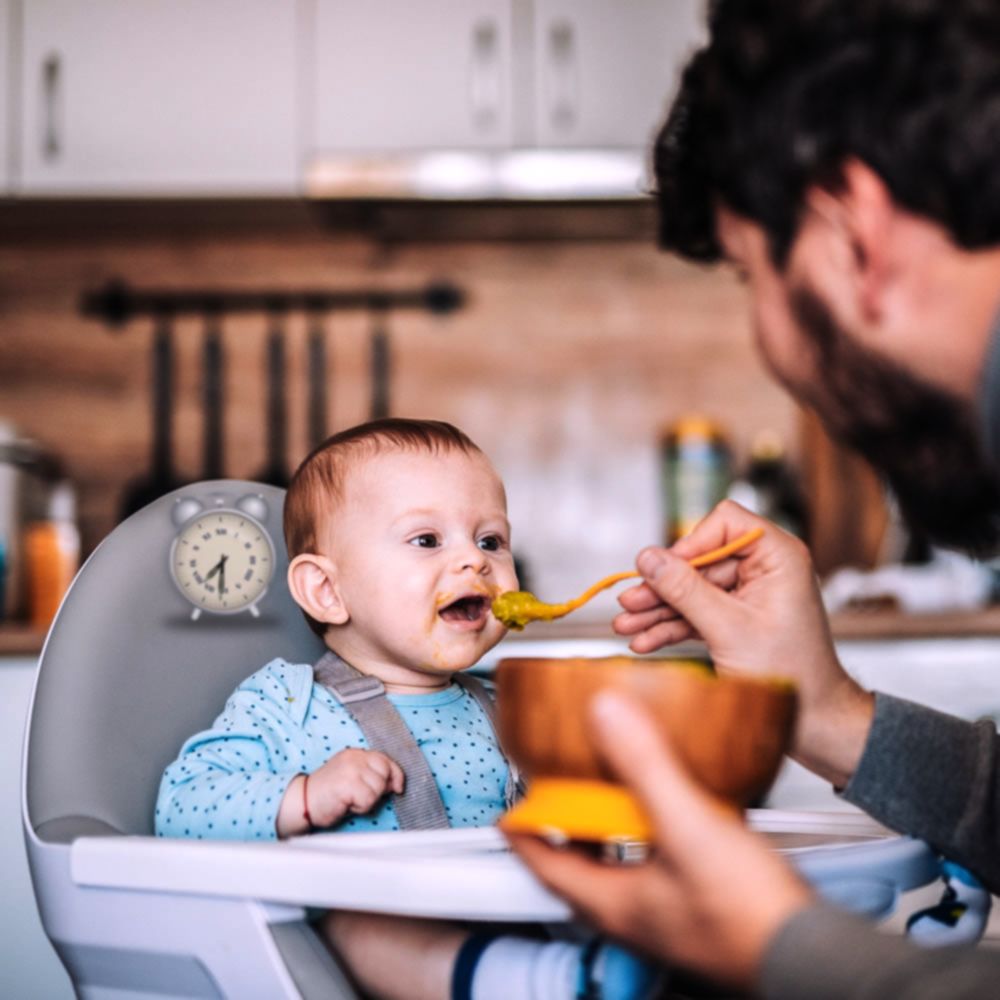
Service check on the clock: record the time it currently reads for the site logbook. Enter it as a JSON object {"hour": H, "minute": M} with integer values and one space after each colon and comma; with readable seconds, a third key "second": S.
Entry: {"hour": 7, "minute": 31}
